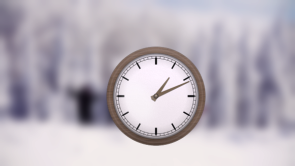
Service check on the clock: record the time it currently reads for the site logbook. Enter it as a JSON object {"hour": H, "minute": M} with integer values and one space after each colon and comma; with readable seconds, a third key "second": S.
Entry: {"hour": 1, "minute": 11}
